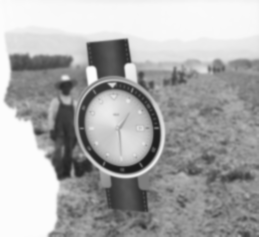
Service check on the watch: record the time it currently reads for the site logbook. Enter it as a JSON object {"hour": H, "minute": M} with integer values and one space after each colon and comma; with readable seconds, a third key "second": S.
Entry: {"hour": 1, "minute": 30}
